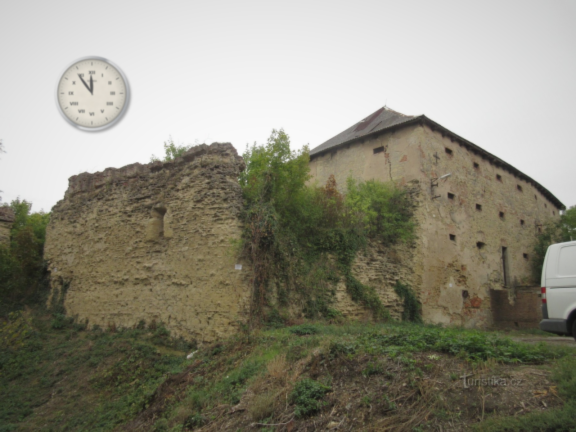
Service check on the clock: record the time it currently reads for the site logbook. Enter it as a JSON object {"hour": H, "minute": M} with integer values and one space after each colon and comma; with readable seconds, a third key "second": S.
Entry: {"hour": 11, "minute": 54}
